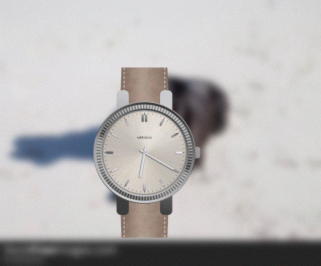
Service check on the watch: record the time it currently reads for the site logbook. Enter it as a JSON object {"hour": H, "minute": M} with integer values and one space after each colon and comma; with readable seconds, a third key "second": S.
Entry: {"hour": 6, "minute": 20}
